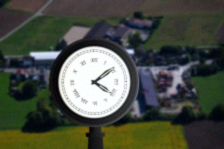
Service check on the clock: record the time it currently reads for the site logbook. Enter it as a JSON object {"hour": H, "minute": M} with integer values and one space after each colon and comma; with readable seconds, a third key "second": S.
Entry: {"hour": 4, "minute": 9}
